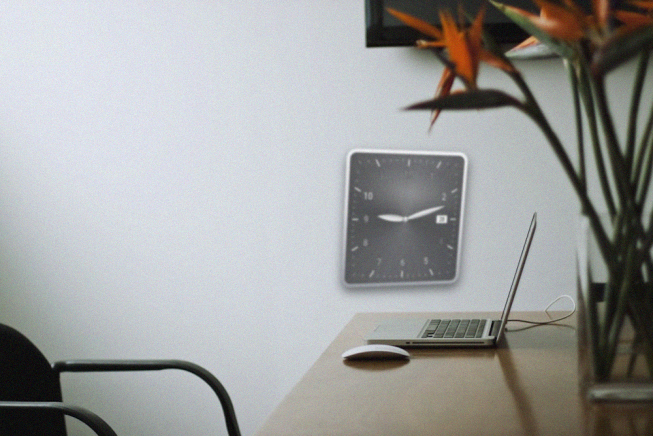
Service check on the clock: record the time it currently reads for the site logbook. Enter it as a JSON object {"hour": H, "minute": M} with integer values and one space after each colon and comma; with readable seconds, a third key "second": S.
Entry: {"hour": 9, "minute": 12}
